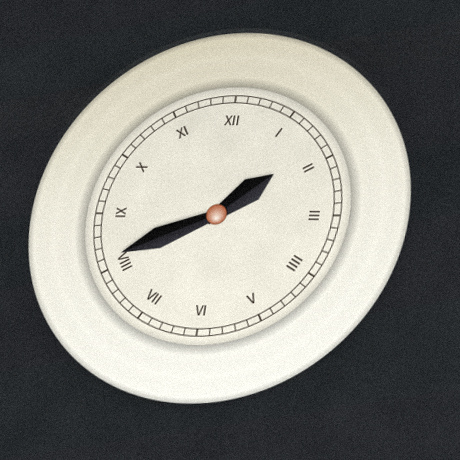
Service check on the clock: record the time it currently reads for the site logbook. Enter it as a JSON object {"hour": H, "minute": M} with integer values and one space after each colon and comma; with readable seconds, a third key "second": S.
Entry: {"hour": 1, "minute": 41}
